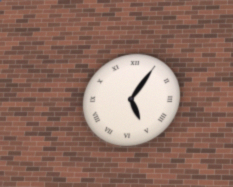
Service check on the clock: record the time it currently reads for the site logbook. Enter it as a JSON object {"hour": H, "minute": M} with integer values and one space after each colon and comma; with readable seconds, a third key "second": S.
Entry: {"hour": 5, "minute": 5}
